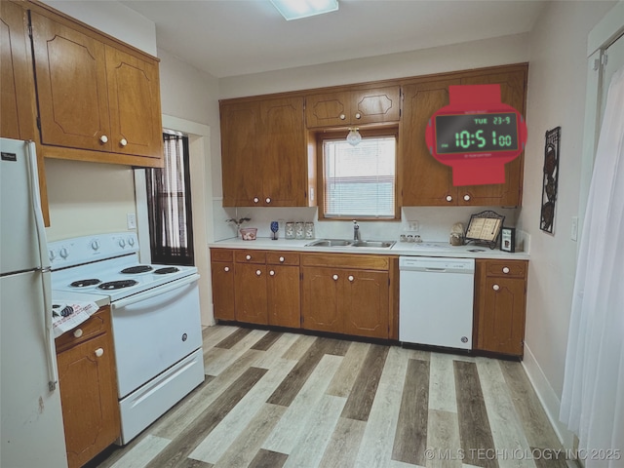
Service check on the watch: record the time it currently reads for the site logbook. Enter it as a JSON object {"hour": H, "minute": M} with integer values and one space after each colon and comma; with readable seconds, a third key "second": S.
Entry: {"hour": 10, "minute": 51, "second": 0}
